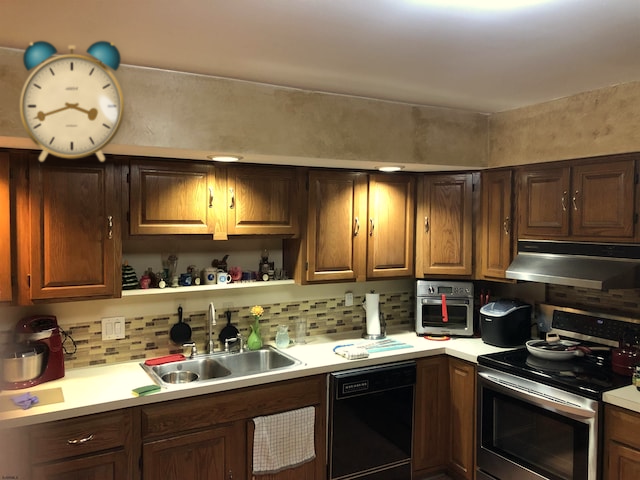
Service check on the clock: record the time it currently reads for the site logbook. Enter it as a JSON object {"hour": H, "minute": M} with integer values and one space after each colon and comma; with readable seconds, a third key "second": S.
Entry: {"hour": 3, "minute": 42}
